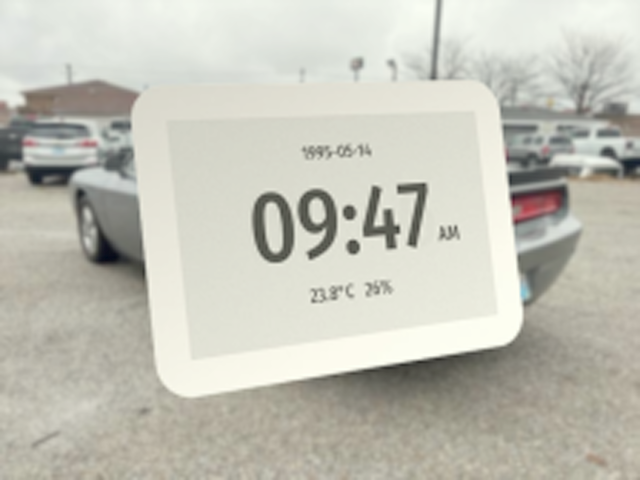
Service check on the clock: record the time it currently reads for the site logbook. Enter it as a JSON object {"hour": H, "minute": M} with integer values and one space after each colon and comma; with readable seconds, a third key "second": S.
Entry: {"hour": 9, "minute": 47}
